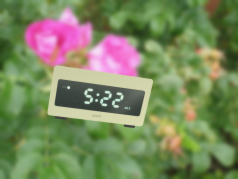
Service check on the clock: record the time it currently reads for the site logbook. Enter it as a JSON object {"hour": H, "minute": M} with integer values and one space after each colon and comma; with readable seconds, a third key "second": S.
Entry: {"hour": 5, "minute": 22}
